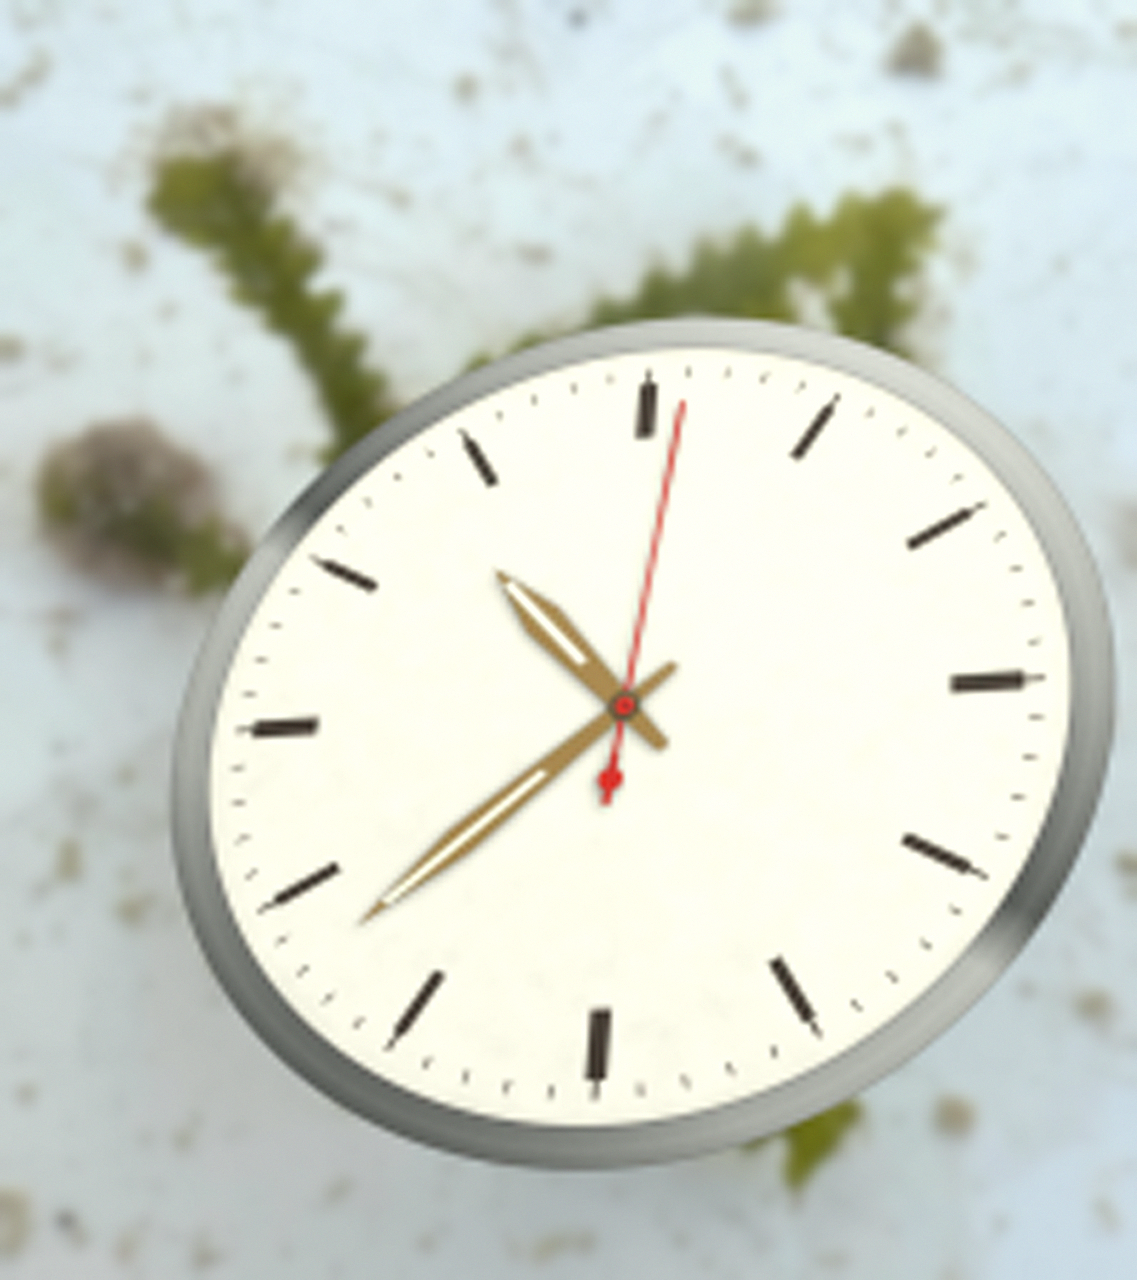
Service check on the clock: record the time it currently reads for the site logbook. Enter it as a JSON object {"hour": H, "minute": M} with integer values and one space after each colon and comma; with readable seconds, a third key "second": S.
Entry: {"hour": 10, "minute": 38, "second": 1}
